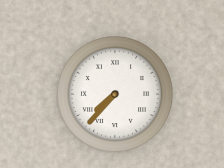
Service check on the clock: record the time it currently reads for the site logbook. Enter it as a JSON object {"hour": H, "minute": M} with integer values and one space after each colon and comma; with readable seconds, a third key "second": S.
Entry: {"hour": 7, "minute": 37}
